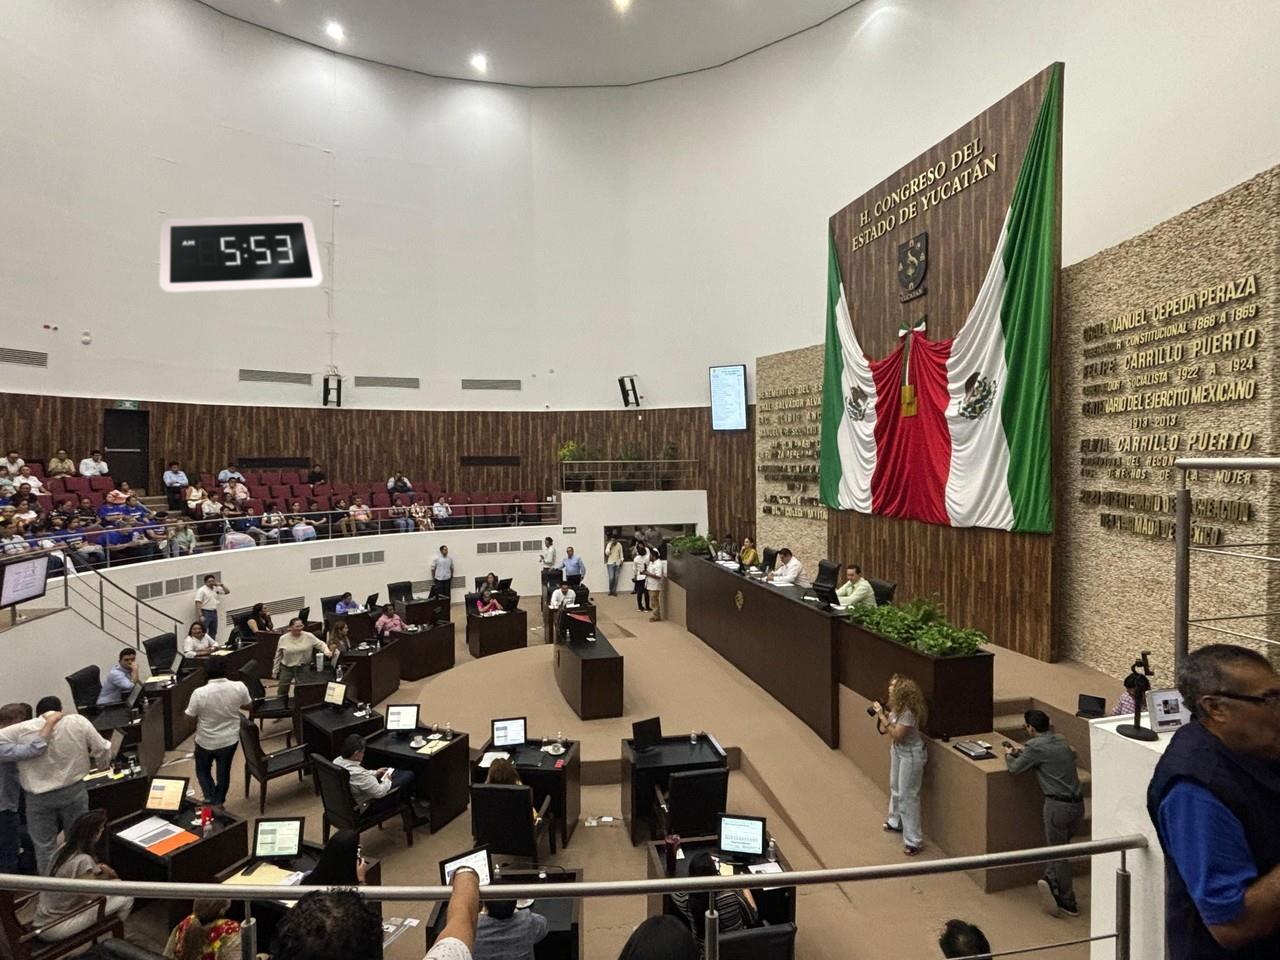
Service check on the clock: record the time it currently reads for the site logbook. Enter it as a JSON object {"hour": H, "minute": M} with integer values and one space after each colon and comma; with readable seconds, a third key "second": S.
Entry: {"hour": 5, "minute": 53}
